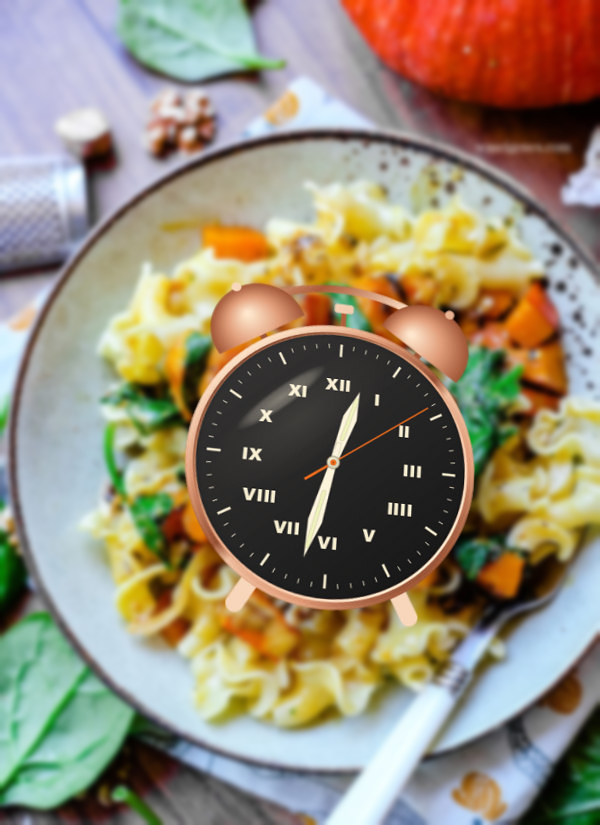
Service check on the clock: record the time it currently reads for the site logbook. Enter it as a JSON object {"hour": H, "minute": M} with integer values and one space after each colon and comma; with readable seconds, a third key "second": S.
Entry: {"hour": 12, "minute": 32, "second": 9}
